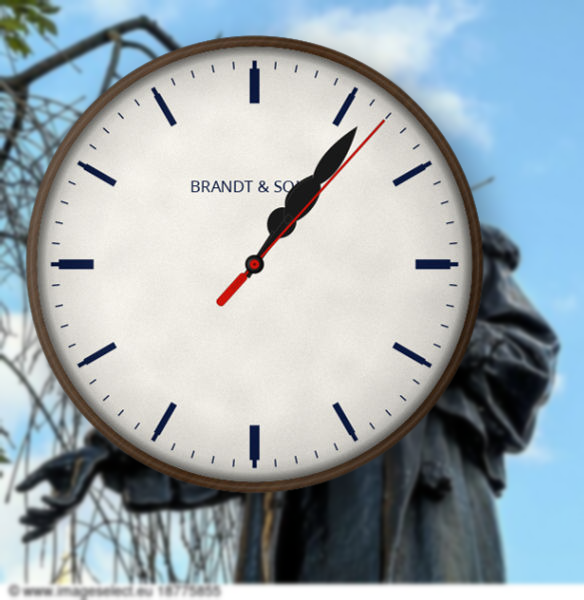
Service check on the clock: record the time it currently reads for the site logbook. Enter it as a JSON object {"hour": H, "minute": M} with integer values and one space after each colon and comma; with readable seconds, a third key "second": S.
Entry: {"hour": 1, "minute": 6, "second": 7}
